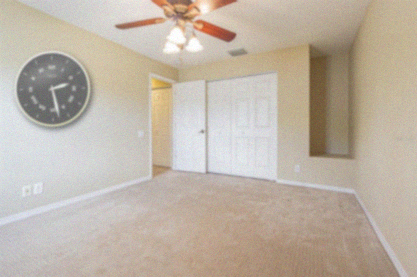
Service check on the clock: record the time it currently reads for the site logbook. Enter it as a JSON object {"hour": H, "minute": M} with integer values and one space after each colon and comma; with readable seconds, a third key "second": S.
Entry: {"hour": 2, "minute": 28}
